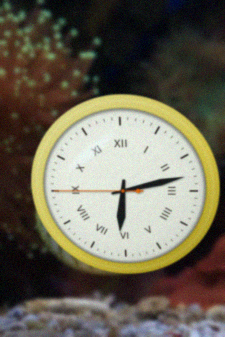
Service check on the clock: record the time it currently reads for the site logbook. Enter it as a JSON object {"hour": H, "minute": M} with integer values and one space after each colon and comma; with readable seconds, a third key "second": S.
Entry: {"hour": 6, "minute": 12, "second": 45}
